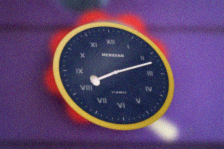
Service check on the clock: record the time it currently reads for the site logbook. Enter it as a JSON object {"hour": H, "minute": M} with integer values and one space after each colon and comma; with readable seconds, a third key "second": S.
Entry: {"hour": 8, "minute": 12}
